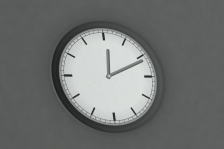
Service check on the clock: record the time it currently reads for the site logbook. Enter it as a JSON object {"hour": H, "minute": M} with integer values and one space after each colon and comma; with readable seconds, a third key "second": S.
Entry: {"hour": 12, "minute": 11}
